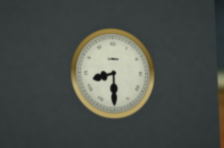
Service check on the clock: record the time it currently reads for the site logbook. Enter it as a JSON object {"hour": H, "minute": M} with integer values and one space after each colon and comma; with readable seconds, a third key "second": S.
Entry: {"hour": 8, "minute": 30}
